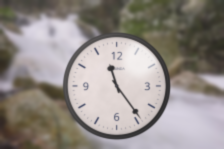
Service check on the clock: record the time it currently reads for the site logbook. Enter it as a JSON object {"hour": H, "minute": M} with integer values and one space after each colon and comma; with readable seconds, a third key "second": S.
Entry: {"hour": 11, "minute": 24}
